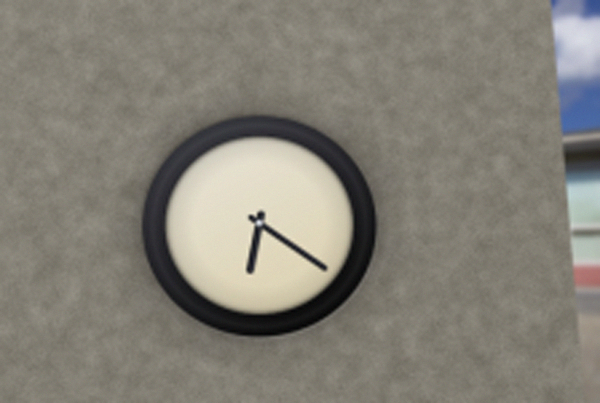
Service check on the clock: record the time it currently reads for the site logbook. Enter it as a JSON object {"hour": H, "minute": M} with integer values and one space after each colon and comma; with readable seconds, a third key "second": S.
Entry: {"hour": 6, "minute": 21}
